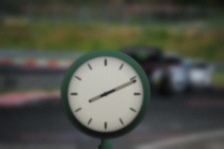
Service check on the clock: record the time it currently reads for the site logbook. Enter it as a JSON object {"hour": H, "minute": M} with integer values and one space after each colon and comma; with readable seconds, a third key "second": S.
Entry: {"hour": 8, "minute": 11}
